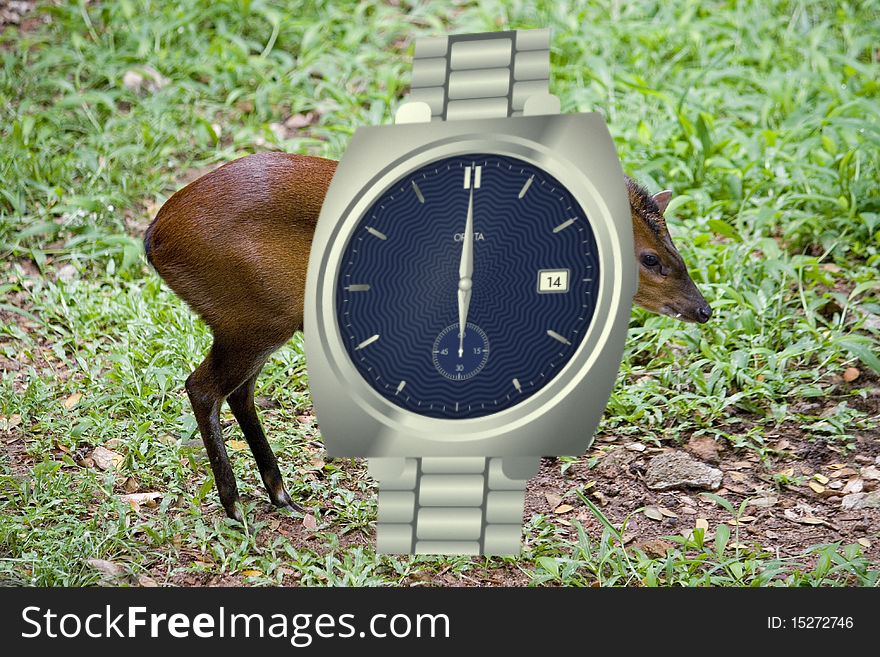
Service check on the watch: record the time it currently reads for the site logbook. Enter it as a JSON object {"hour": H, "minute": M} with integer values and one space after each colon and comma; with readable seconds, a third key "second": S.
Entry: {"hour": 6, "minute": 0}
